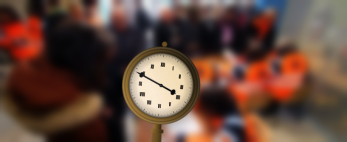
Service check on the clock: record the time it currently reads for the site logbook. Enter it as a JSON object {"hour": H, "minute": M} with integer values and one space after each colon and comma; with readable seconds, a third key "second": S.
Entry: {"hour": 3, "minute": 49}
